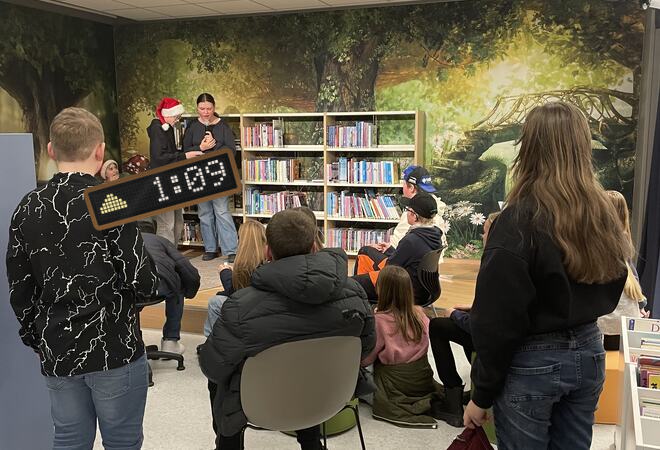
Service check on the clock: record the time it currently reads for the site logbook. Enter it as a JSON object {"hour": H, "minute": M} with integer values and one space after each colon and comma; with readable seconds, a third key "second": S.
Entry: {"hour": 1, "minute": 9}
